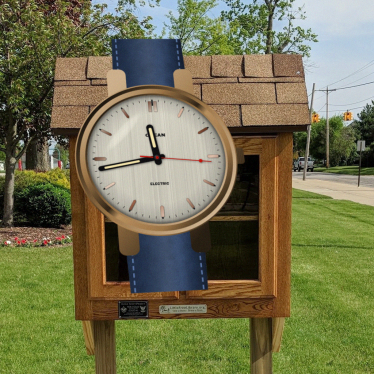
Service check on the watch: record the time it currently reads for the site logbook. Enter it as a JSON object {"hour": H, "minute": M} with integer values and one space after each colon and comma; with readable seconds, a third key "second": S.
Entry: {"hour": 11, "minute": 43, "second": 16}
